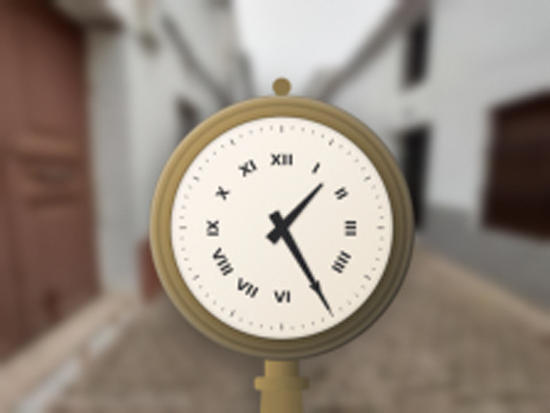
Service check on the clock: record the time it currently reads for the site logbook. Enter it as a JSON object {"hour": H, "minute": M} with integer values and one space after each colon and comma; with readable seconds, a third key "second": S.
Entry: {"hour": 1, "minute": 25}
